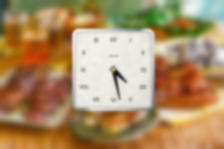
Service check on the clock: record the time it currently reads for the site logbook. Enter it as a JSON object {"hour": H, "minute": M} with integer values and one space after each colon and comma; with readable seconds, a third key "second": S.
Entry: {"hour": 4, "minute": 28}
